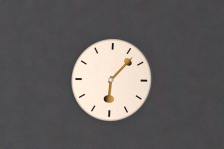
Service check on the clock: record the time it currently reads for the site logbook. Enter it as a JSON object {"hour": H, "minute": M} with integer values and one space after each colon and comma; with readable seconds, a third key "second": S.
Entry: {"hour": 6, "minute": 7}
